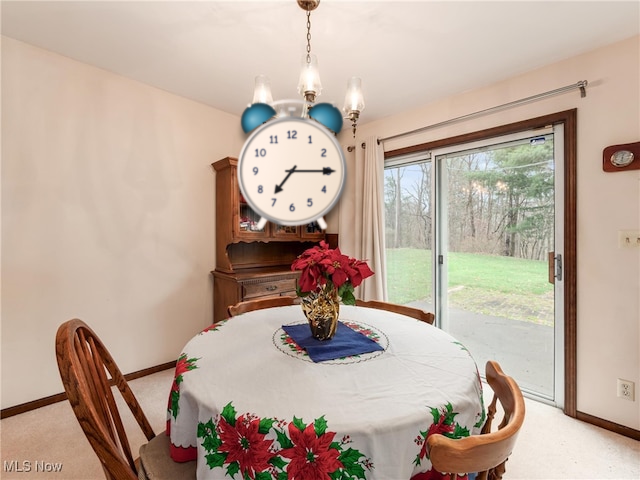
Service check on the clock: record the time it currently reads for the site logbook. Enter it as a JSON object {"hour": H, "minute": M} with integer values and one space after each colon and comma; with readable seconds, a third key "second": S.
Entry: {"hour": 7, "minute": 15}
